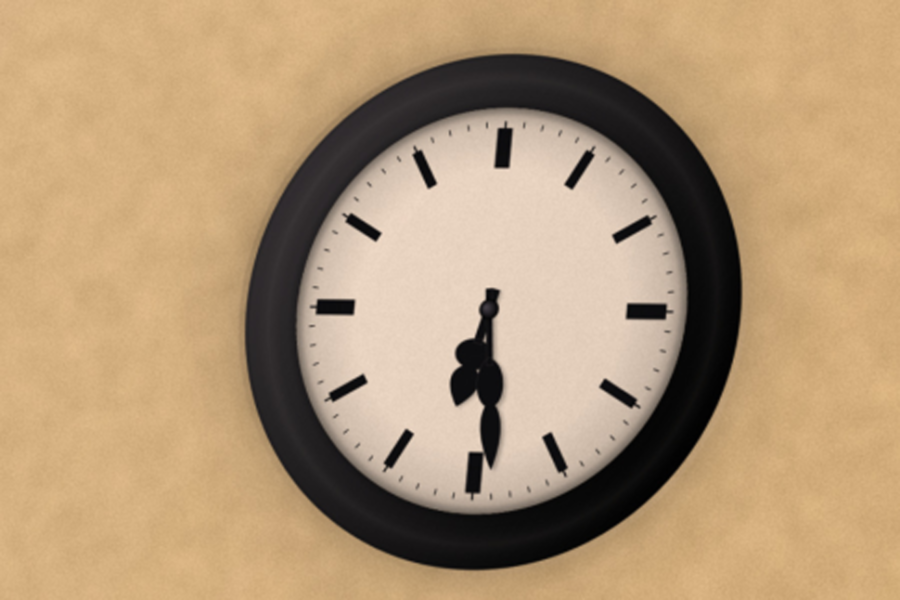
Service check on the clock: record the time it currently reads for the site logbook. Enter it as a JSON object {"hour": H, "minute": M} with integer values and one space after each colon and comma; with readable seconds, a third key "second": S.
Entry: {"hour": 6, "minute": 29}
